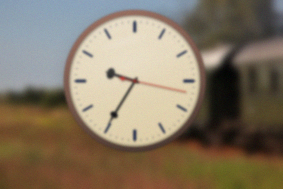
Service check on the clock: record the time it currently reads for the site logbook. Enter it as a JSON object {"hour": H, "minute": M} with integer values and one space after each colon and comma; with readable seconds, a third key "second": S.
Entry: {"hour": 9, "minute": 35, "second": 17}
